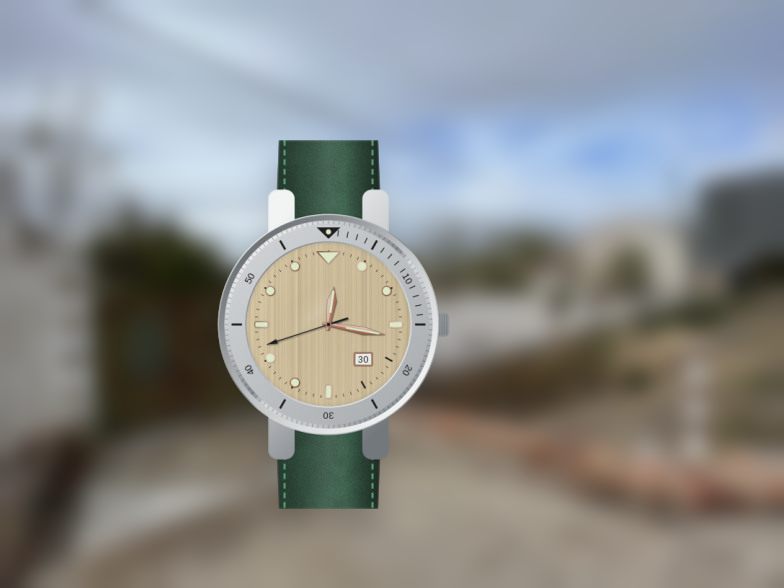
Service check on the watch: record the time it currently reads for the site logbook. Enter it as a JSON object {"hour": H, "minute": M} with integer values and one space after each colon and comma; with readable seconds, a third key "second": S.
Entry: {"hour": 12, "minute": 16, "second": 42}
